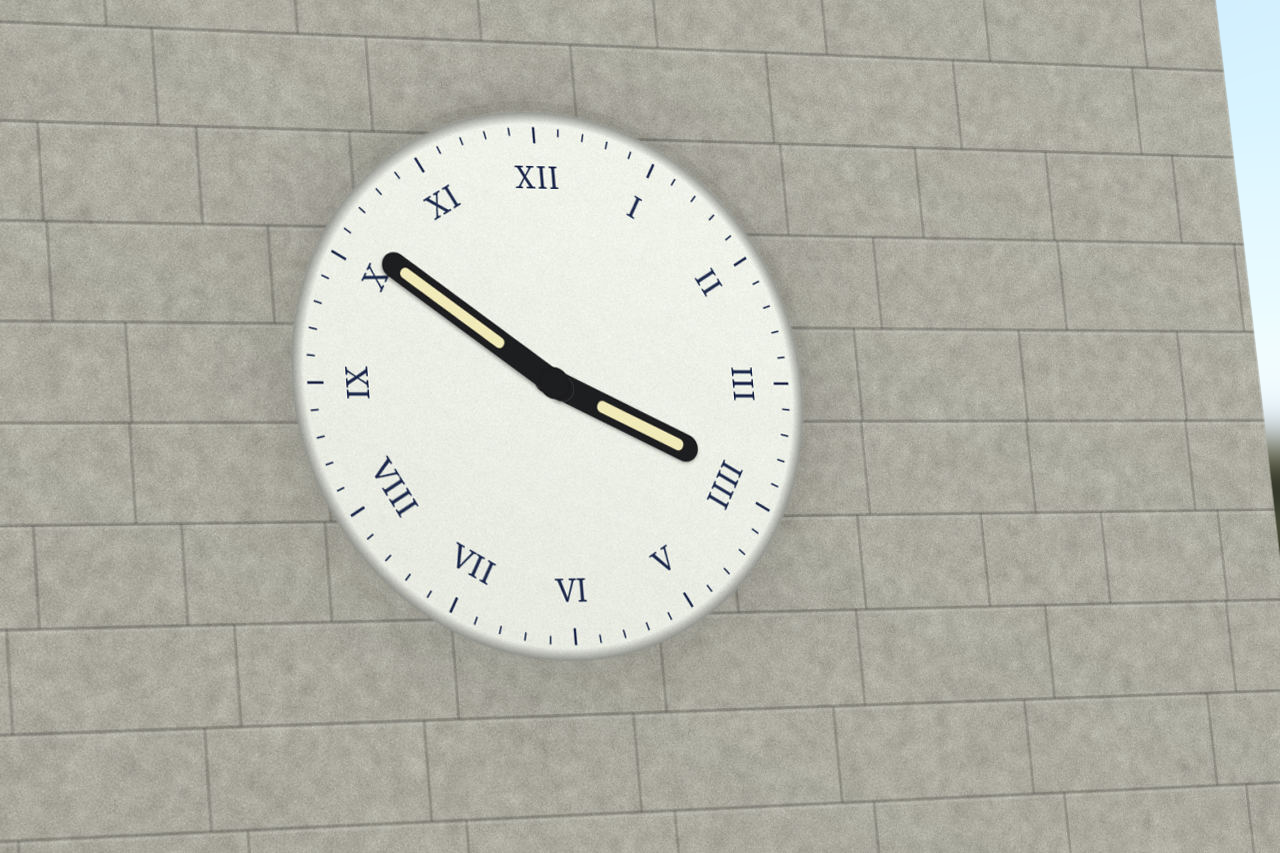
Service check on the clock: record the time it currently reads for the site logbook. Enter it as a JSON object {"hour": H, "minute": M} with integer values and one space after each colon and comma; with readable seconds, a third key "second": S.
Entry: {"hour": 3, "minute": 51}
